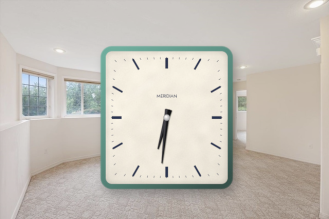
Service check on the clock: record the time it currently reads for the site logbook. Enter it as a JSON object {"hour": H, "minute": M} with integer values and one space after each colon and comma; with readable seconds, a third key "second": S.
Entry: {"hour": 6, "minute": 31}
